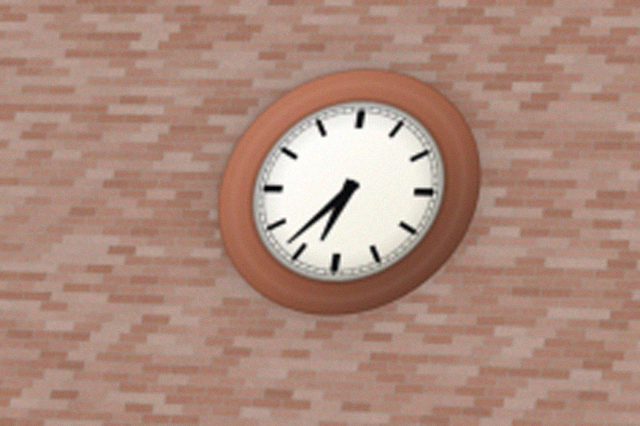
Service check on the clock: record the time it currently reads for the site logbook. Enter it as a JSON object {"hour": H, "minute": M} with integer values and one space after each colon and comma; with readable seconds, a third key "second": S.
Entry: {"hour": 6, "minute": 37}
